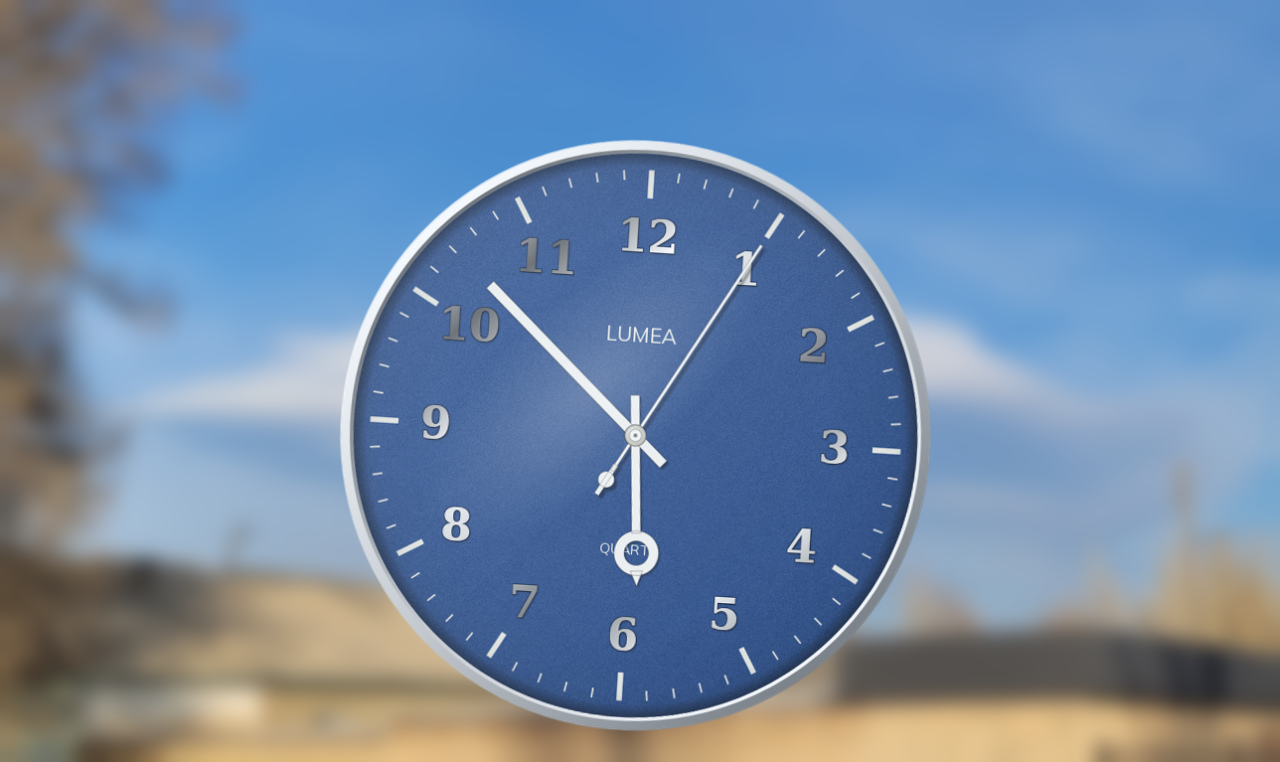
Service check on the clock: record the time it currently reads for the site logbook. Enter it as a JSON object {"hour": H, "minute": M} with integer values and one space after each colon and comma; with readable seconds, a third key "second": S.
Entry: {"hour": 5, "minute": 52, "second": 5}
